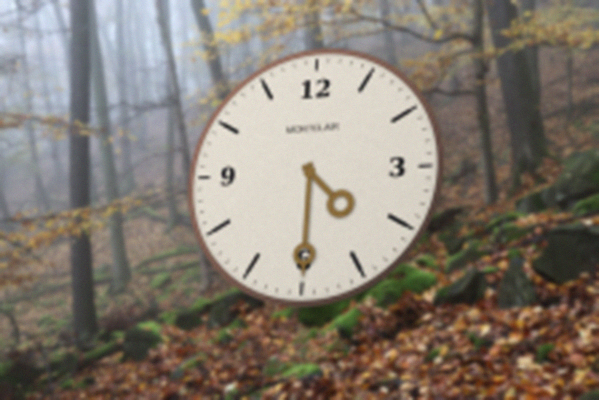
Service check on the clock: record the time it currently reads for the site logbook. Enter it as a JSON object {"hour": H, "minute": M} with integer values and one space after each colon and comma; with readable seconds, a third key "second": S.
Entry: {"hour": 4, "minute": 30}
